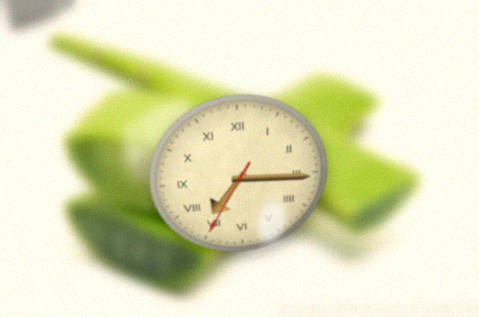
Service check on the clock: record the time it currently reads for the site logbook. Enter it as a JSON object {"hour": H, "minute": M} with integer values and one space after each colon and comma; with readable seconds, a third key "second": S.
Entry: {"hour": 7, "minute": 15, "second": 35}
